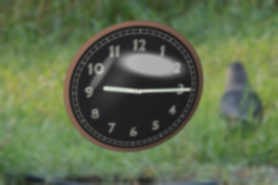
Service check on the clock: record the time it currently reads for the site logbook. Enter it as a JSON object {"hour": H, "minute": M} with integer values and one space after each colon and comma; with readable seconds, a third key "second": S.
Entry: {"hour": 9, "minute": 15}
